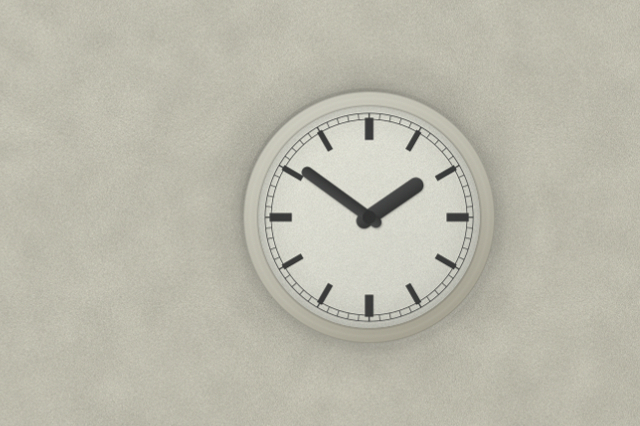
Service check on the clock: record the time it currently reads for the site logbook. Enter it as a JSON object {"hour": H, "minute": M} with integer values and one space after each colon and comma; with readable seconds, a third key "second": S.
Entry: {"hour": 1, "minute": 51}
